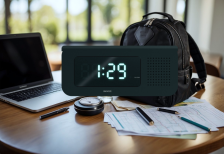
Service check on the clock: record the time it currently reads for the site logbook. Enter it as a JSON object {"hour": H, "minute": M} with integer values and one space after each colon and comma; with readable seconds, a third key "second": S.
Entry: {"hour": 1, "minute": 29}
